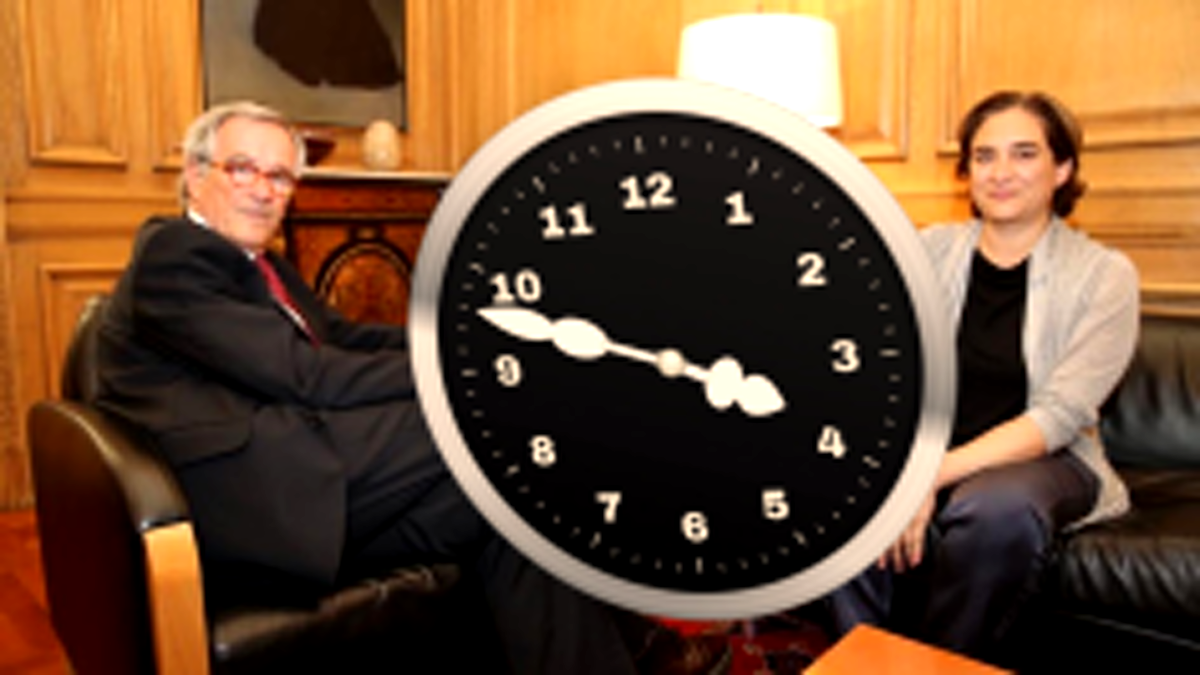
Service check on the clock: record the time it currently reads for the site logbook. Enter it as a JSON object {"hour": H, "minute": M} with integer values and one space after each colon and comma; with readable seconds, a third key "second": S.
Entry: {"hour": 3, "minute": 48}
